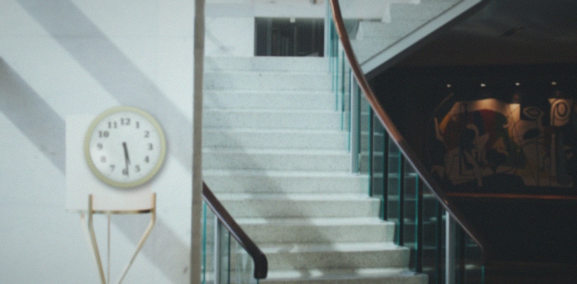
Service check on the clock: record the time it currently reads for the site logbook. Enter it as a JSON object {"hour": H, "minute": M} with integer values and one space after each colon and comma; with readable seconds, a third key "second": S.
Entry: {"hour": 5, "minute": 29}
